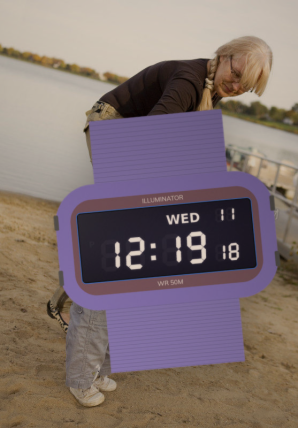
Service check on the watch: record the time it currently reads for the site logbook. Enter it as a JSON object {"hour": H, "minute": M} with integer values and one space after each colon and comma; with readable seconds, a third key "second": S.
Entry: {"hour": 12, "minute": 19, "second": 18}
